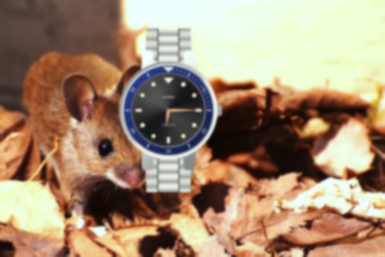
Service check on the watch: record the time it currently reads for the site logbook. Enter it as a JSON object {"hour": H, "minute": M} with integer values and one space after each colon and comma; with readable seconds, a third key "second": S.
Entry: {"hour": 6, "minute": 15}
